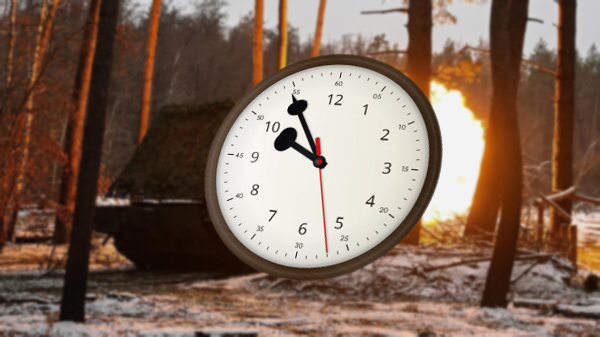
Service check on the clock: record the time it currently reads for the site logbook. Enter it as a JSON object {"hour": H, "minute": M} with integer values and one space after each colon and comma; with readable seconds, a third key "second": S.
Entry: {"hour": 9, "minute": 54, "second": 27}
